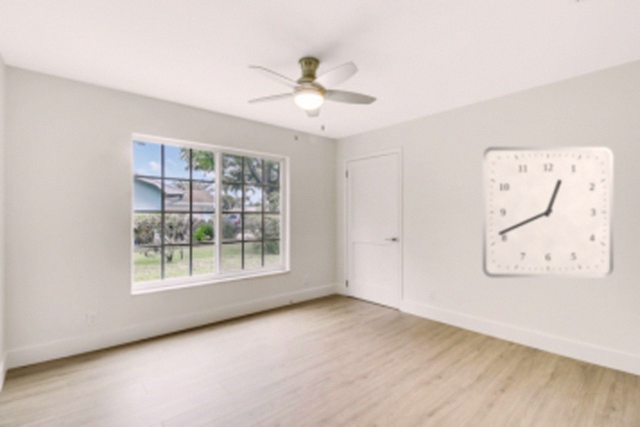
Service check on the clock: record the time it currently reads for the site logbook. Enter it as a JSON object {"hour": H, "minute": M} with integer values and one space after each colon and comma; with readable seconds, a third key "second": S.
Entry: {"hour": 12, "minute": 41}
